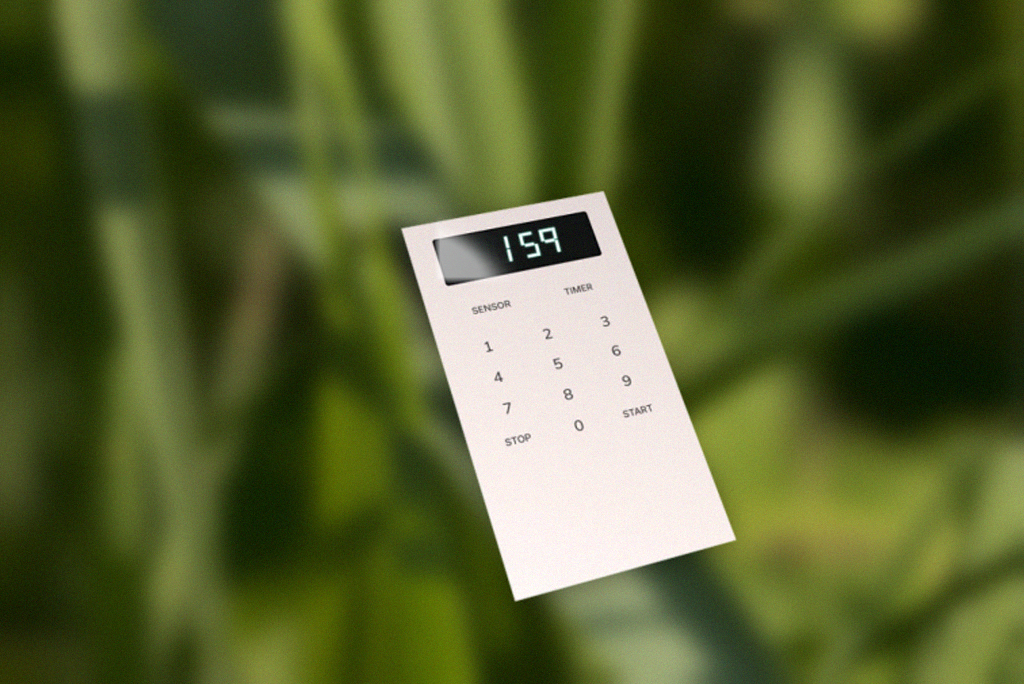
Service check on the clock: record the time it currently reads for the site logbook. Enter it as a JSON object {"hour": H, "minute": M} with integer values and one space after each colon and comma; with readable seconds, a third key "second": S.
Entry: {"hour": 1, "minute": 59}
